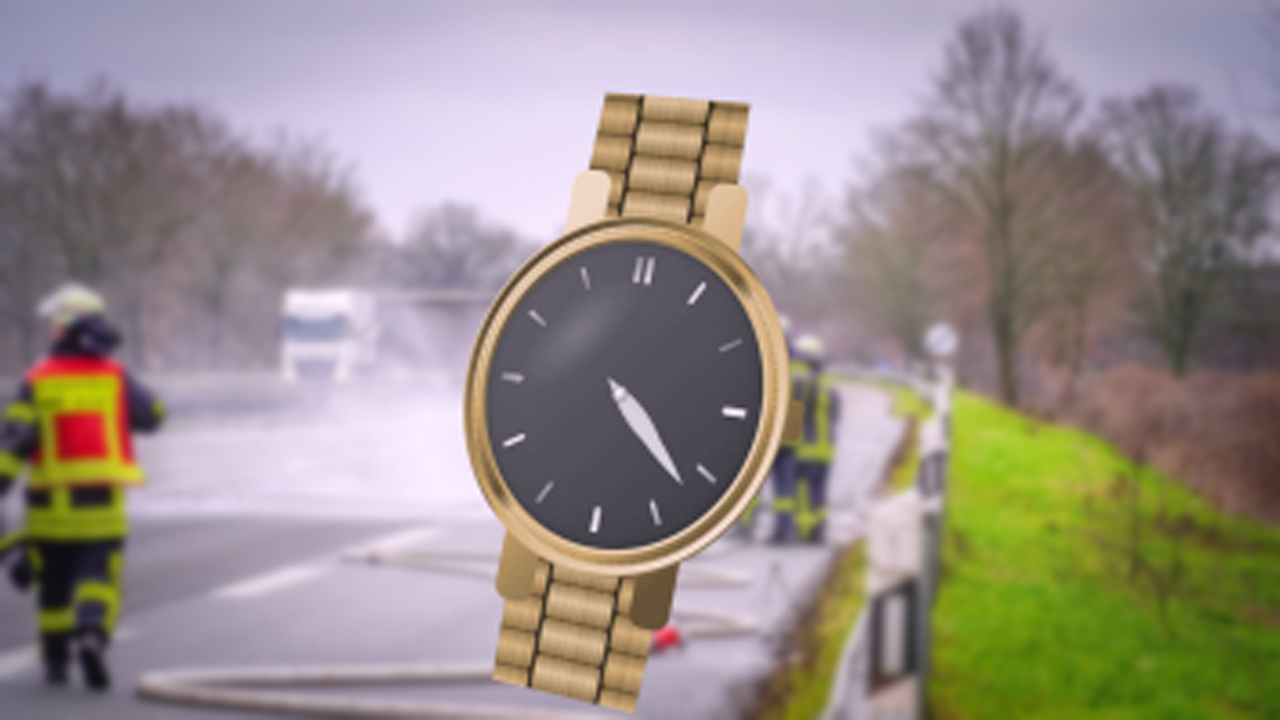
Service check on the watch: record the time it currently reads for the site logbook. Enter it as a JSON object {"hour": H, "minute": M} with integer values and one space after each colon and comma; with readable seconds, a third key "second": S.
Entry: {"hour": 4, "minute": 22}
